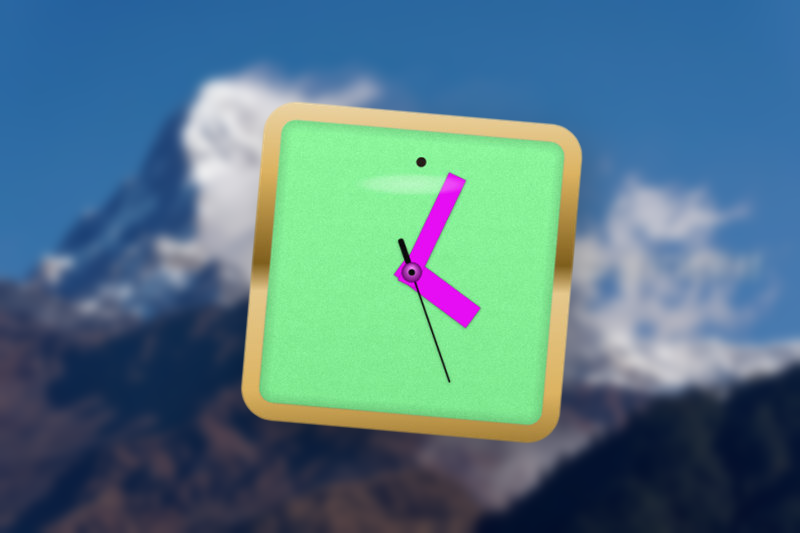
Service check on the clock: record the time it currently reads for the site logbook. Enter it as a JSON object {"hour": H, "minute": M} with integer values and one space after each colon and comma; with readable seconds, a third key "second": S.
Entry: {"hour": 4, "minute": 3, "second": 26}
